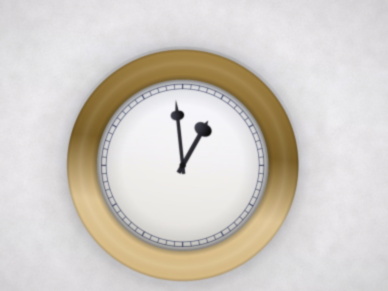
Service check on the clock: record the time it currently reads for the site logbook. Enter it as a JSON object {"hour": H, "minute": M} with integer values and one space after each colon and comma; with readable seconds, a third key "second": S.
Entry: {"hour": 12, "minute": 59}
